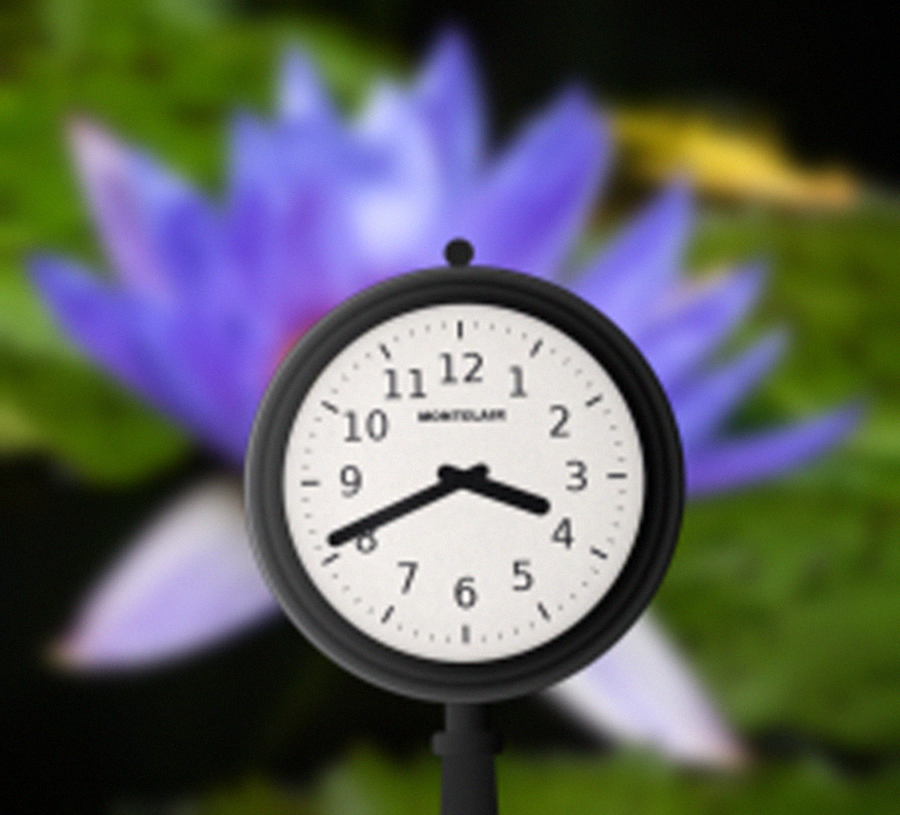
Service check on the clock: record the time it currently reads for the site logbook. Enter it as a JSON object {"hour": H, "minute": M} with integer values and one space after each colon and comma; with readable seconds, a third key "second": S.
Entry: {"hour": 3, "minute": 41}
